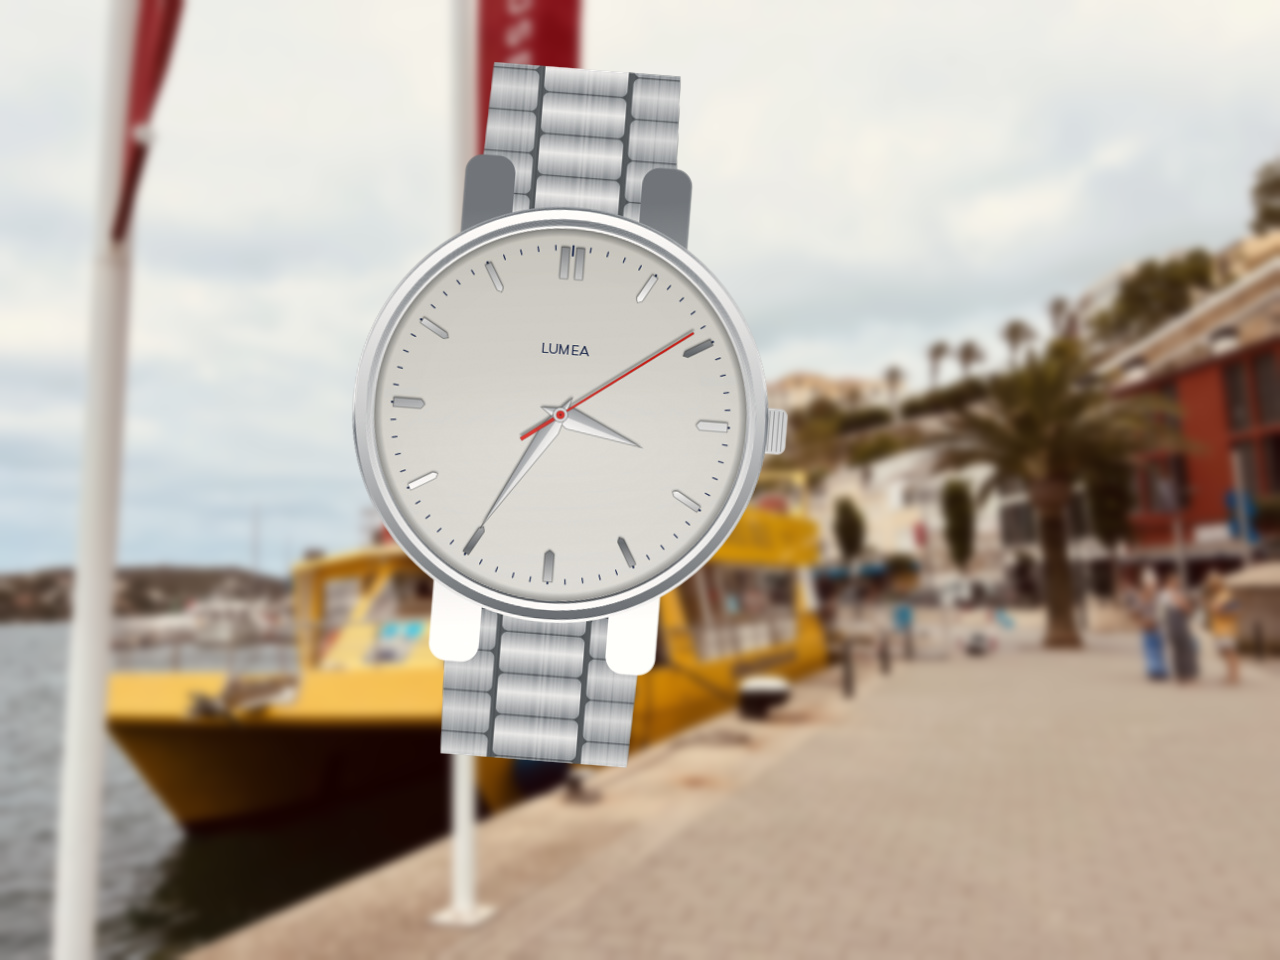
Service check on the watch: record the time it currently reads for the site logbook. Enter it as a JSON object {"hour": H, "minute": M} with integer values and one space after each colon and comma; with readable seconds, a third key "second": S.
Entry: {"hour": 3, "minute": 35, "second": 9}
